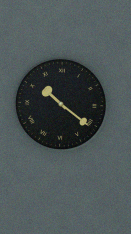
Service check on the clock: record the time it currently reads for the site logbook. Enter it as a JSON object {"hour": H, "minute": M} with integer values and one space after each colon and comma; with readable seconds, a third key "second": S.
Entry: {"hour": 10, "minute": 21}
